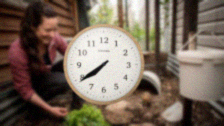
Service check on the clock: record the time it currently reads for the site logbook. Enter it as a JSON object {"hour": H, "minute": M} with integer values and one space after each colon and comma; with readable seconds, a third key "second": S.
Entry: {"hour": 7, "minute": 39}
